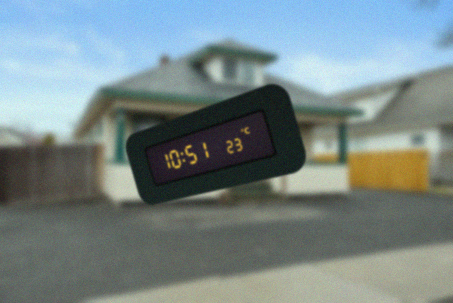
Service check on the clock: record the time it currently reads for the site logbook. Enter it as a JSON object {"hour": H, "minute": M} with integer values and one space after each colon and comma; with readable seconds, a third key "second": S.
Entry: {"hour": 10, "minute": 51}
